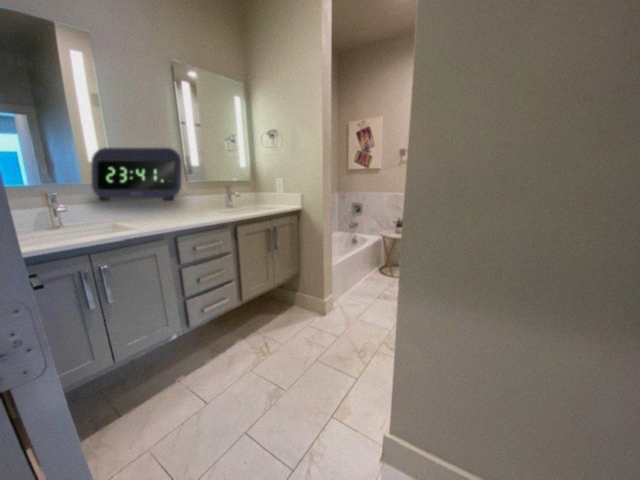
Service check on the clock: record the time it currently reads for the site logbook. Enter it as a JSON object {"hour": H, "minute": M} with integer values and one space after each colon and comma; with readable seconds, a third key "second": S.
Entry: {"hour": 23, "minute": 41}
